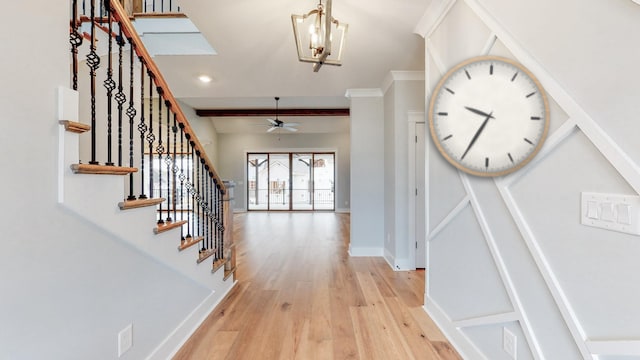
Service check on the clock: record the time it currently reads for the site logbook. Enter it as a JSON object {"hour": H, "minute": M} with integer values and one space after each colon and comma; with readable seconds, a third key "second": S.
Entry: {"hour": 9, "minute": 35}
